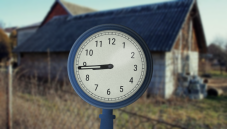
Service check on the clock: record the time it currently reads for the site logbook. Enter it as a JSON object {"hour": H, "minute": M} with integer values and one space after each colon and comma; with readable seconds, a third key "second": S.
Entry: {"hour": 8, "minute": 44}
